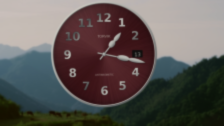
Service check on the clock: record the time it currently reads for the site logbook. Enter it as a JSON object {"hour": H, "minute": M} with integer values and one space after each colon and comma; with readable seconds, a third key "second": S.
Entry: {"hour": 1, "minute": 17}
